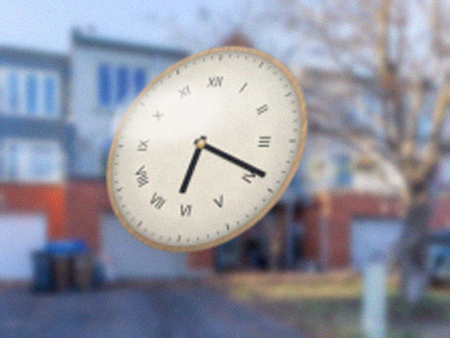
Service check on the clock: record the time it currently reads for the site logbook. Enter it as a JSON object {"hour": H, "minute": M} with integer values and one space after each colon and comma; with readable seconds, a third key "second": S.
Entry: {"hour": 6, "minute": 19}
